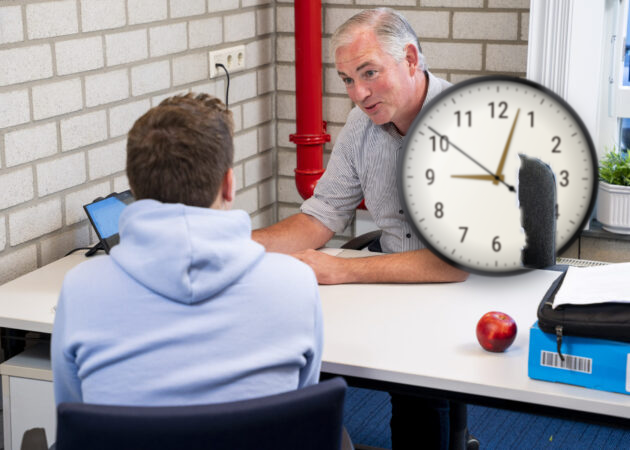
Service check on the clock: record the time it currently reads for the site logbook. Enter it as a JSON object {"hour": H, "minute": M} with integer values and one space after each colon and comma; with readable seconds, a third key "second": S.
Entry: {"hour": 9, "minute": 2, "second": 51}
